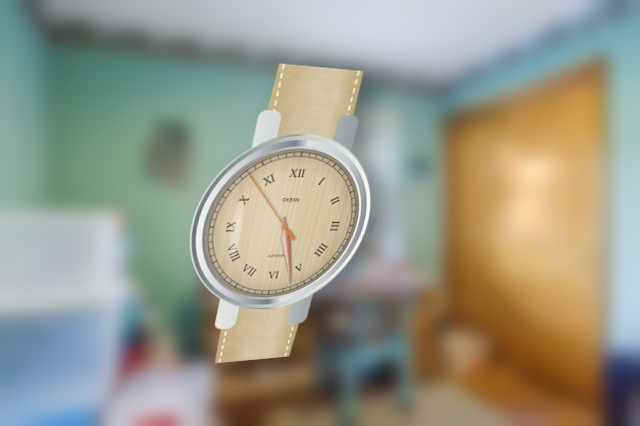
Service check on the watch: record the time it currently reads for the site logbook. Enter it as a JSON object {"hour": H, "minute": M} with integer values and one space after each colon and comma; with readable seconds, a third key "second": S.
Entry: {"hour": 5, "minute": 26, "second": 53}
